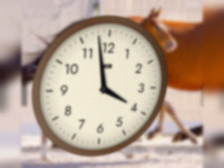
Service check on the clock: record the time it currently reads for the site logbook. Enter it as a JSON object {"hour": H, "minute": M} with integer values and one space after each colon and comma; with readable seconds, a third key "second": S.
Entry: {"hour": 3, "minute": 58}
